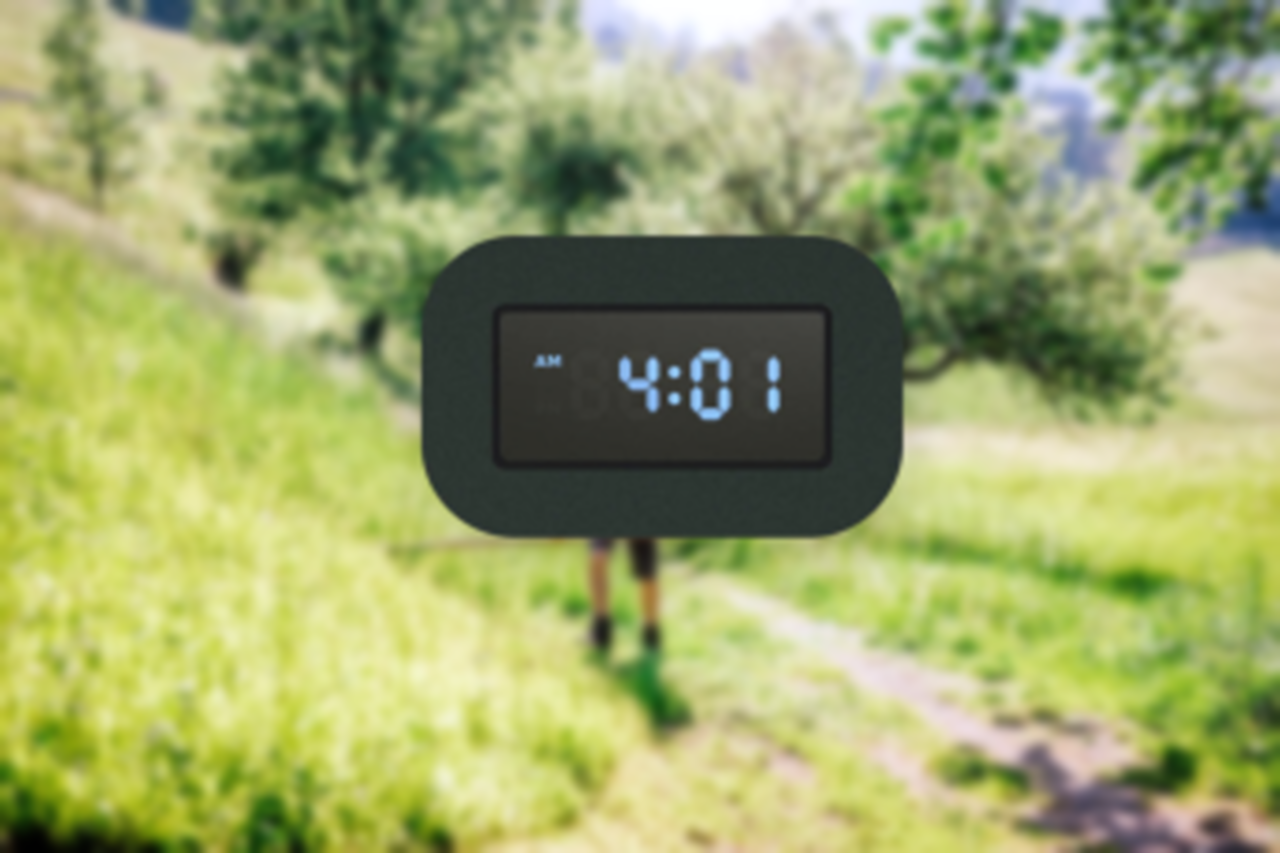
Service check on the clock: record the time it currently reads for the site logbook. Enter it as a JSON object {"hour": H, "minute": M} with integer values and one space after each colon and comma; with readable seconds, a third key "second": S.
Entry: {"hour": 4, "minute": 1}
